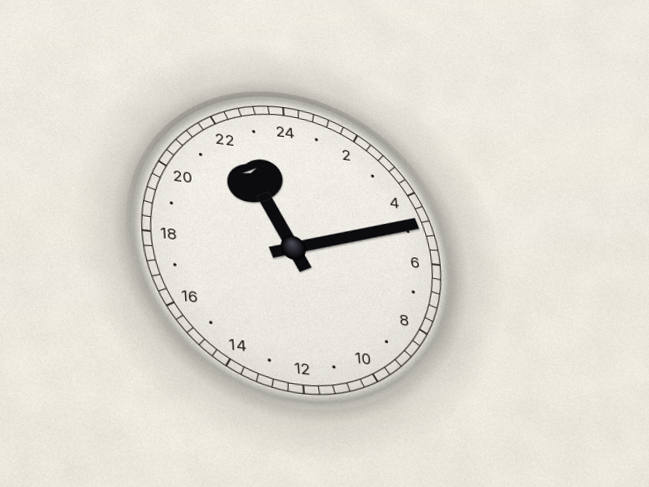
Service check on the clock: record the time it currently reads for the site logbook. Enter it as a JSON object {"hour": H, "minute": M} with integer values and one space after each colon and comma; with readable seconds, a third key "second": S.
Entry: {"hour": 22, "minute": 12}
